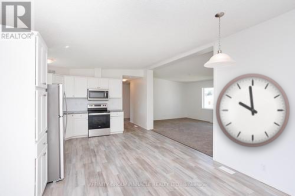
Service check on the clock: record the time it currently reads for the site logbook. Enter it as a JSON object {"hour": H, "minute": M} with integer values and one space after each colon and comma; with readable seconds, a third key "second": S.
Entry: {"hour": 9, "minute": 59}
